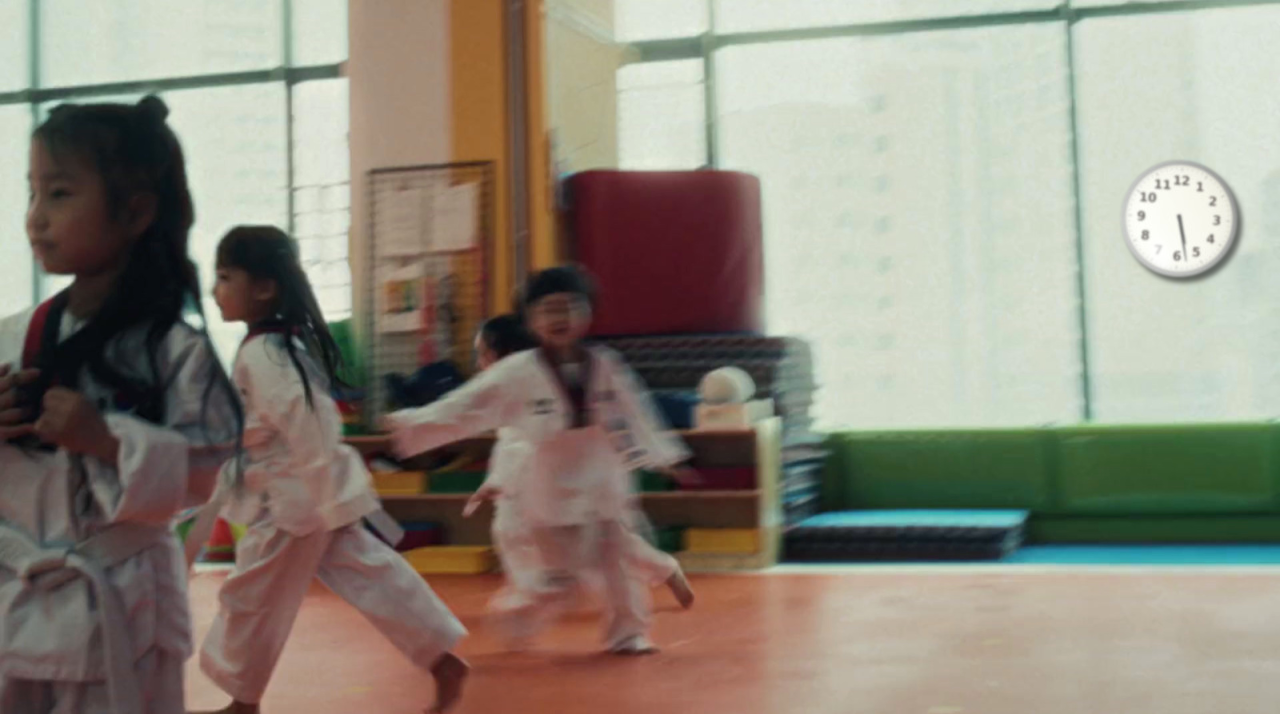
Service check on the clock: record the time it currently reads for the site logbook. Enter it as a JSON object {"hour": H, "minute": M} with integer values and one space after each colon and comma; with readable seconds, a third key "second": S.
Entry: {"hour": 5, "minute": 28}
